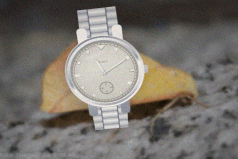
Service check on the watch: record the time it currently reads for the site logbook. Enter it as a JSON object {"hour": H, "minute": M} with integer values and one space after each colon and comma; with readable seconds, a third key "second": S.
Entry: {"hour": 11, "minute": 10}
